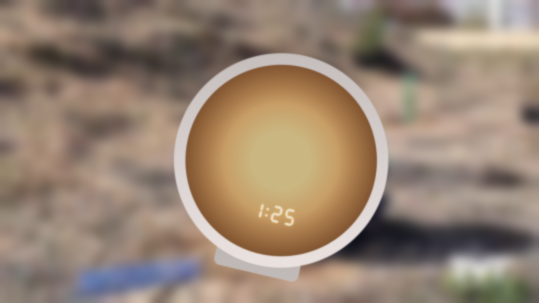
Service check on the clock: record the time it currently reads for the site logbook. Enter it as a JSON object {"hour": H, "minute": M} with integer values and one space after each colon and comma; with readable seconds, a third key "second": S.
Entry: {"hour": 1, "minute": 25}
